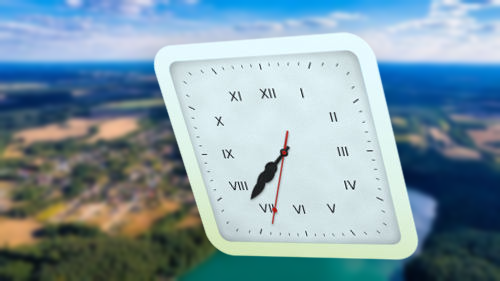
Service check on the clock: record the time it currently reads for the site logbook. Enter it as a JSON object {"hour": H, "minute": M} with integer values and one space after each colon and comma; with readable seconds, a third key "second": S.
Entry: {"hour": 7, "minute": 37, "second": 34}
